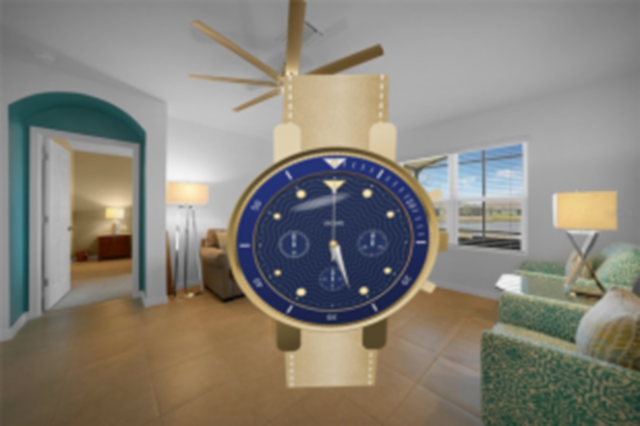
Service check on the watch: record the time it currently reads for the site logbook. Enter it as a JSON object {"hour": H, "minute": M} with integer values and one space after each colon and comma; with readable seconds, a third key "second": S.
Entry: {"hour": 5, "minute": 27}
